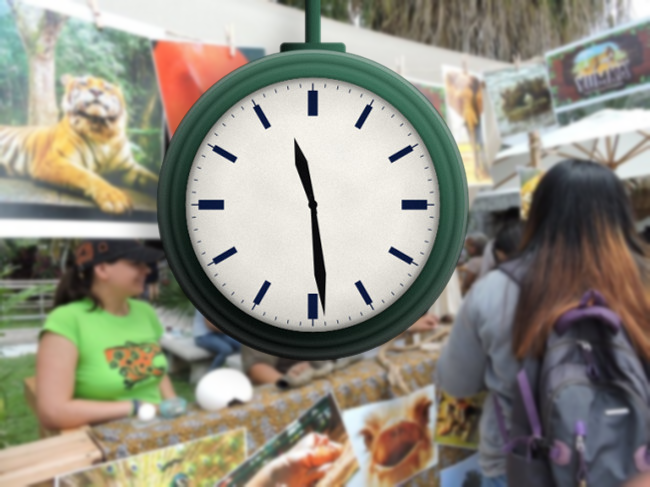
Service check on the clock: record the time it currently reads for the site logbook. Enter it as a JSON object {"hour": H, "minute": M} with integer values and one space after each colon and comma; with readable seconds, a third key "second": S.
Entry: {"hour": 11, "minute": 29}
